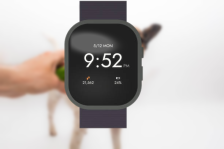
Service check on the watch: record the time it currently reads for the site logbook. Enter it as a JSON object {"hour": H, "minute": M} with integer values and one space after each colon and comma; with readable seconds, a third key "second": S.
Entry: {"hour": 9, "minute": 52}
